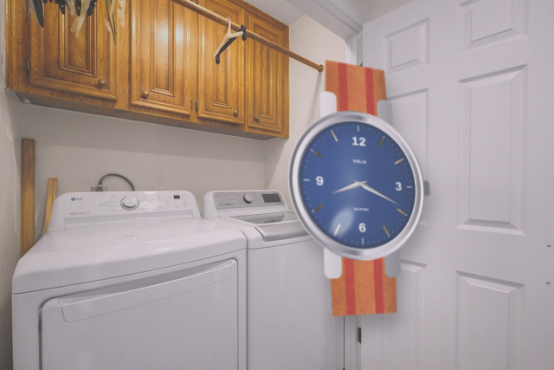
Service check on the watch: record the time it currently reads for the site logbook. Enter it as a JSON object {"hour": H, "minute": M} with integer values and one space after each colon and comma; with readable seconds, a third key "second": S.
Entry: {"hour": 8, "minute": 19}
